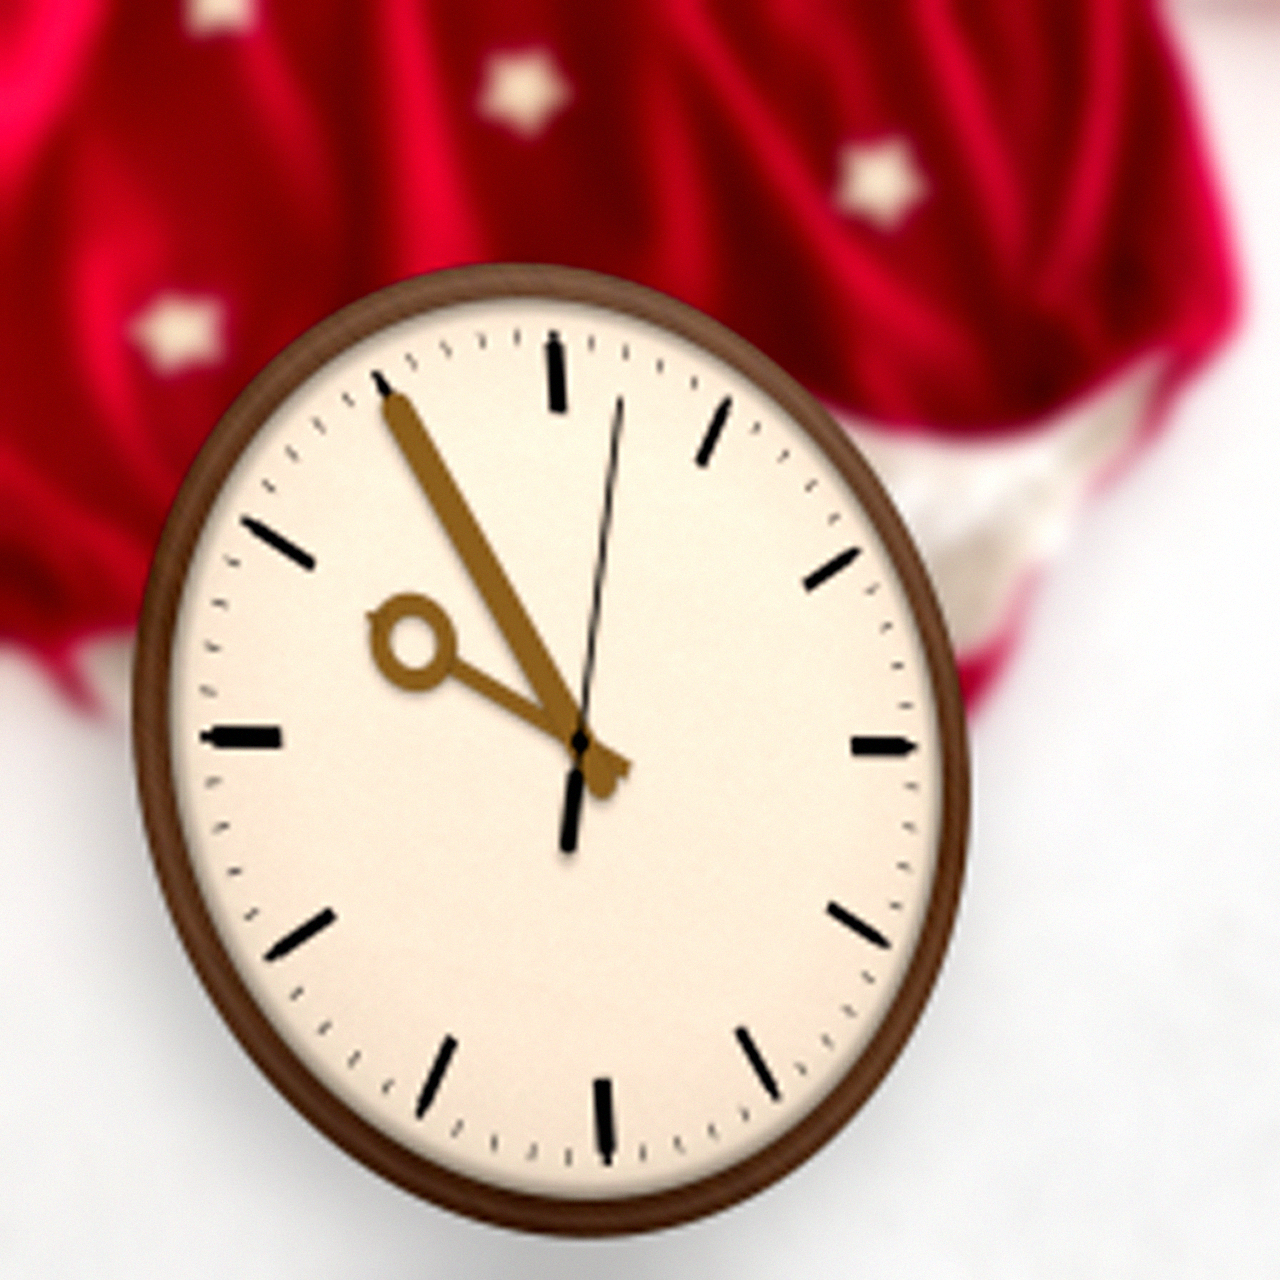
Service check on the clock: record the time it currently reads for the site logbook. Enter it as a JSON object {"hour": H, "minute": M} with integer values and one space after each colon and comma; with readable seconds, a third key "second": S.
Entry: {"hour": 9, "minute": 55, "second": 2}
